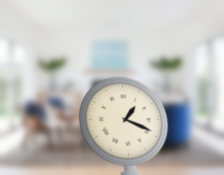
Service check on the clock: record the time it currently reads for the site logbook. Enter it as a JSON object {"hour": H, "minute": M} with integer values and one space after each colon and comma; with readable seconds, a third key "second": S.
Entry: {"hour": 1, "minute": 19}
